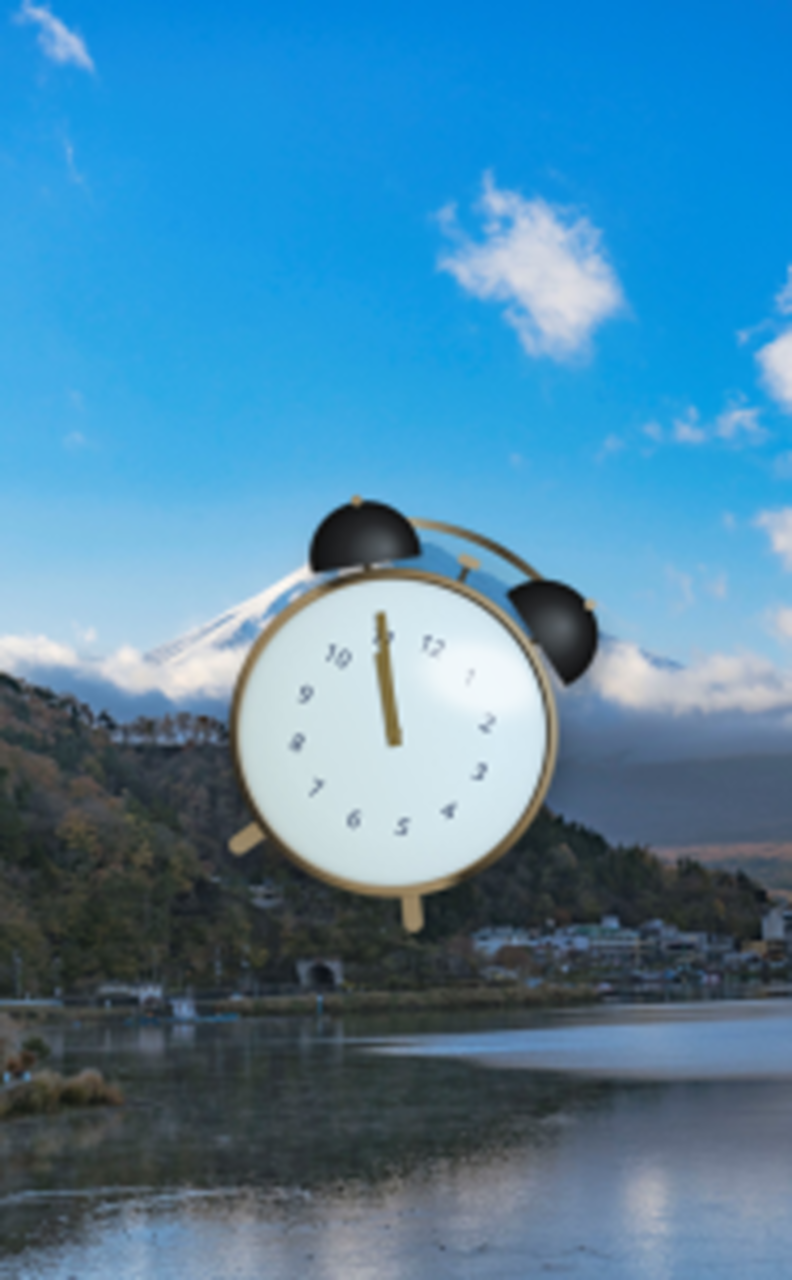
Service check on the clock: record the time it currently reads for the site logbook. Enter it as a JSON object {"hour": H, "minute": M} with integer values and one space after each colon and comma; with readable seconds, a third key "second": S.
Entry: {"hour": 10, "minute": 55}
